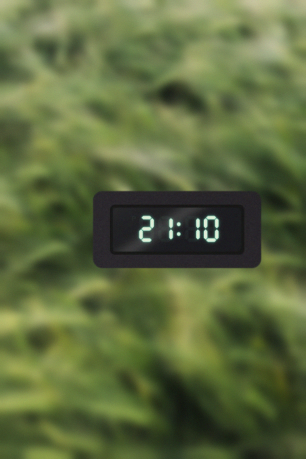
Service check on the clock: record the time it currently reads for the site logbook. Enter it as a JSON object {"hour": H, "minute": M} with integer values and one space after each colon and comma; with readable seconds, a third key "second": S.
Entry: {"hour": 21, "minute": 10}
